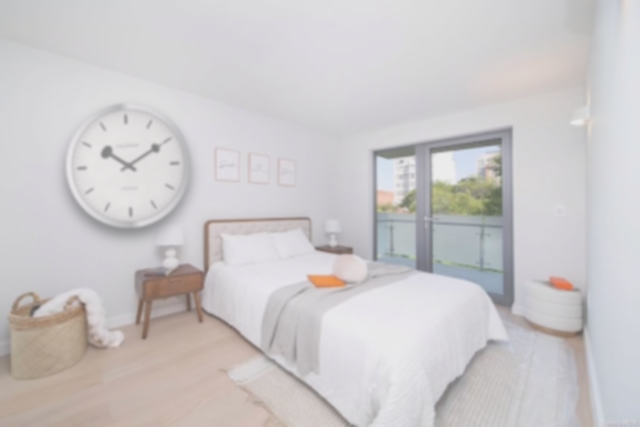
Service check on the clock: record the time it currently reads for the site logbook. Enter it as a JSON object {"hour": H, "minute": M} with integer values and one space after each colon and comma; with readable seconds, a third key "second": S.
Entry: {"hour": 10, "minute": 10}
